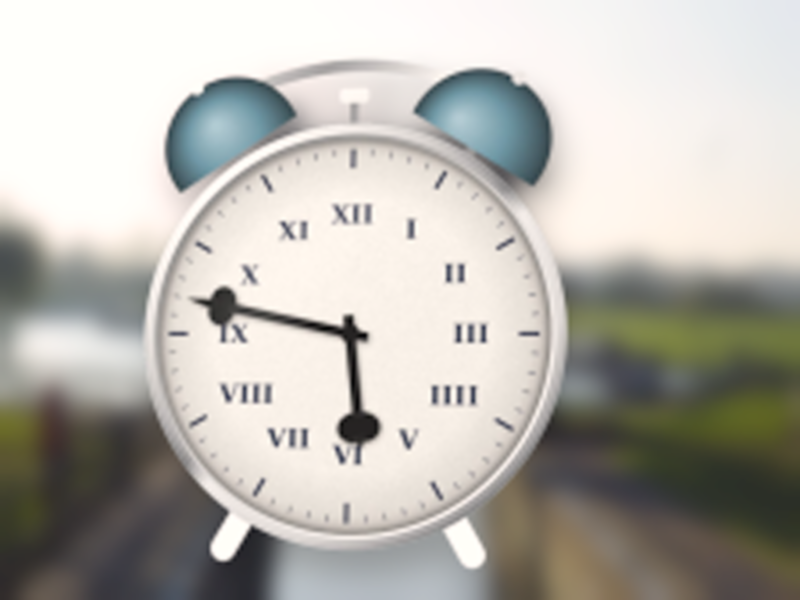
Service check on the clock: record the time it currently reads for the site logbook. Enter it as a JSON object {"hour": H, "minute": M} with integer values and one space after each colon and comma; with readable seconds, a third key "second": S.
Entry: {"hour": 5, "minute": 47}
